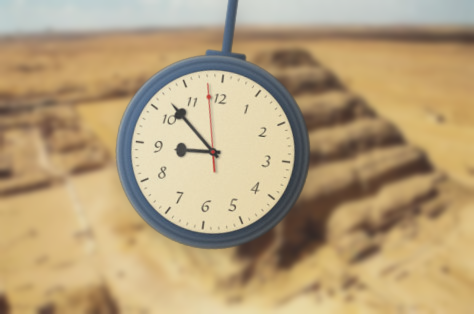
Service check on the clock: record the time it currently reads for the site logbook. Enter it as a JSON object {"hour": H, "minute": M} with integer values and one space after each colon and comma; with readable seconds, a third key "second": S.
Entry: {"hour": 8, "minute": 51, "second": 58}
